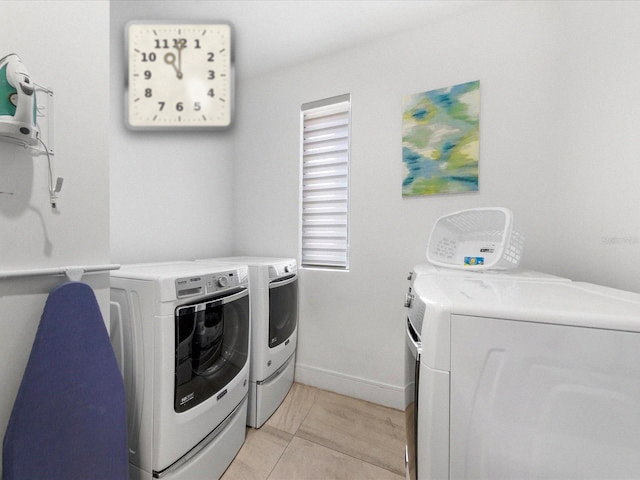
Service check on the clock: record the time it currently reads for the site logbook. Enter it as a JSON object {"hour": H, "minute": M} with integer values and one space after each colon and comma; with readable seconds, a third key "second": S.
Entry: {"hour": 11, "minute": 0}
